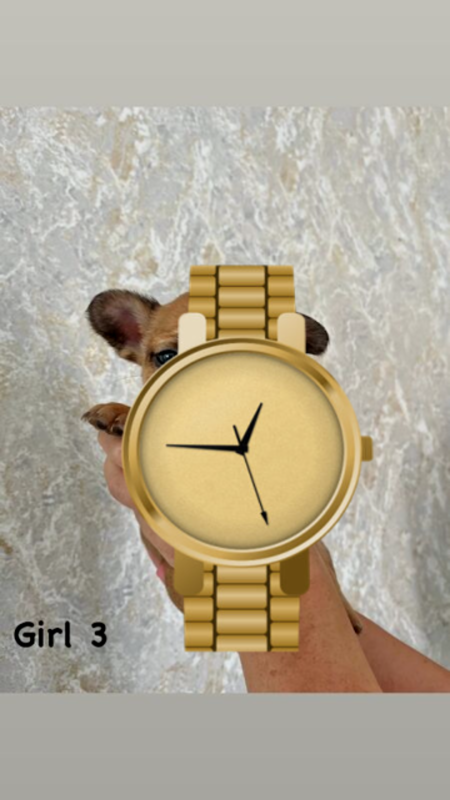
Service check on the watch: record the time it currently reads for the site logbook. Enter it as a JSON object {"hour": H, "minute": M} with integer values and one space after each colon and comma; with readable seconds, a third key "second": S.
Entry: {"hour": 12, "minute": 45, "second": 27}
